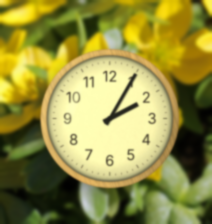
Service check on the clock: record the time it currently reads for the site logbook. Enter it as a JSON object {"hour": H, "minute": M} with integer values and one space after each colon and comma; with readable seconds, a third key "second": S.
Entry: {"hour": 2, "minute": 5}
